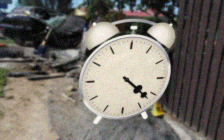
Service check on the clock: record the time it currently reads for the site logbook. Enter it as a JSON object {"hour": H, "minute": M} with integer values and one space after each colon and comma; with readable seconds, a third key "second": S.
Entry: {"hour": 4, "minute": 22}
